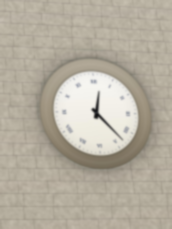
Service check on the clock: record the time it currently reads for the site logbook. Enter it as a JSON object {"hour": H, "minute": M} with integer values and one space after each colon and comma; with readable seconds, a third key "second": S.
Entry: {"hour": 12, "minute": 23}
